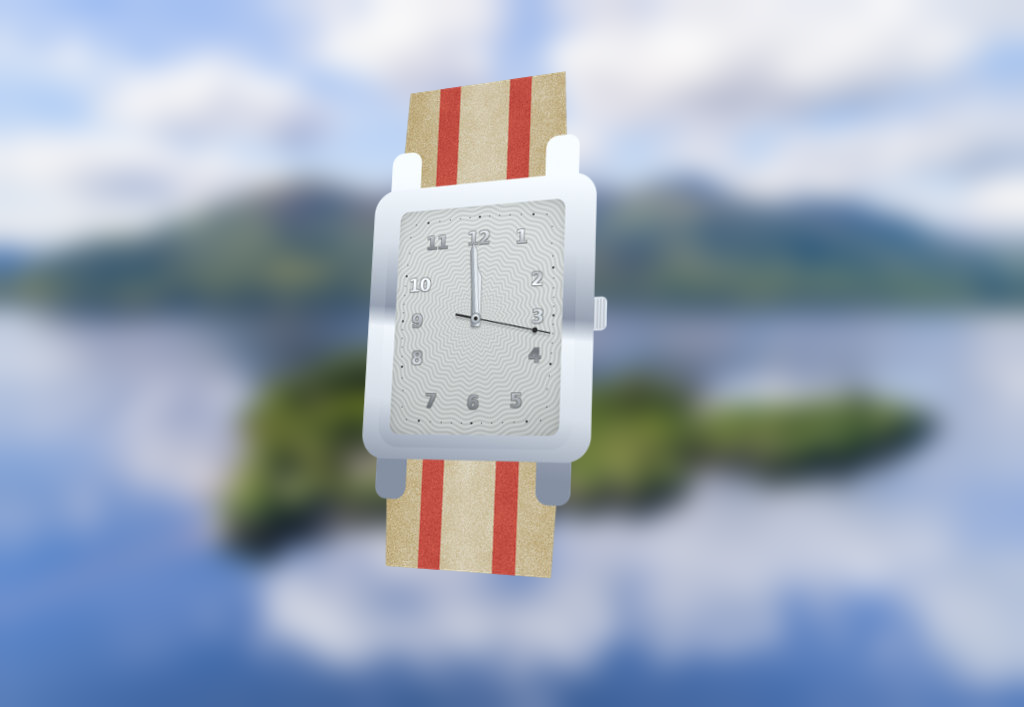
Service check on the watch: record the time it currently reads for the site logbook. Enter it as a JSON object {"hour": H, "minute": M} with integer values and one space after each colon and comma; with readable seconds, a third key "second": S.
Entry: {"hour": 11, "minute": 59, "second": 17}
